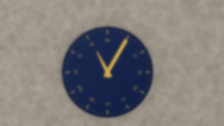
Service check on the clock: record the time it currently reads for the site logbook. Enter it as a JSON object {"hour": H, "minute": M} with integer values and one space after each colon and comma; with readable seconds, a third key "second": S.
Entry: {"hour": 11, "minute": 5}
